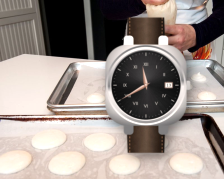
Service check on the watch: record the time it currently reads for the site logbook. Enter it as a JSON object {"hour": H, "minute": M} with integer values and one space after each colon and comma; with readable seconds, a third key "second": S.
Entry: {"hour": 11, "minute": 40}
